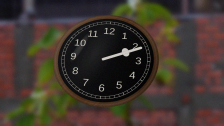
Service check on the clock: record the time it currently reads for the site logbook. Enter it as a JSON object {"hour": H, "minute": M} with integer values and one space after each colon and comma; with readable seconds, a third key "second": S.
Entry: {"hour": 2, "minute": 11}
